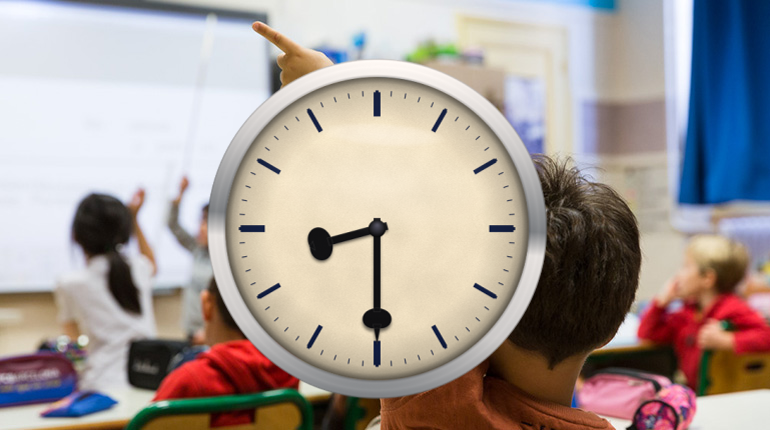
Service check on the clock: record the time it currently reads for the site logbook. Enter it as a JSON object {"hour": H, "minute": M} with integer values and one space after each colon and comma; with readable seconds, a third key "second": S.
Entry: {"hour": 8, "minute": 30}
